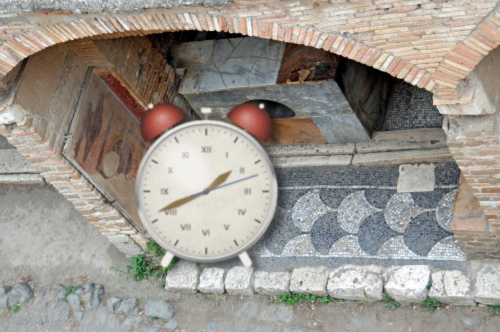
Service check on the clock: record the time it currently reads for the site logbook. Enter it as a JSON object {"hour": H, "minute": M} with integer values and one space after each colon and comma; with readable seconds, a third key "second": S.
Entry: {"hour": 1, "minute": 41, "second": 12}
